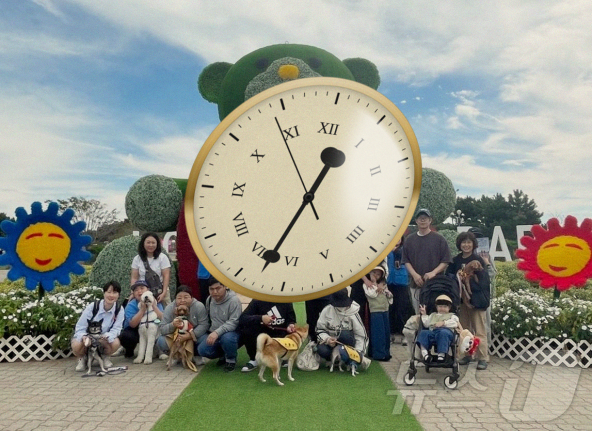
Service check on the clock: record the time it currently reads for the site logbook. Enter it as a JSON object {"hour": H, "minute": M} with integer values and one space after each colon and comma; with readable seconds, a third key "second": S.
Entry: {"hour": 12, "minute": 32, "second": 54}
